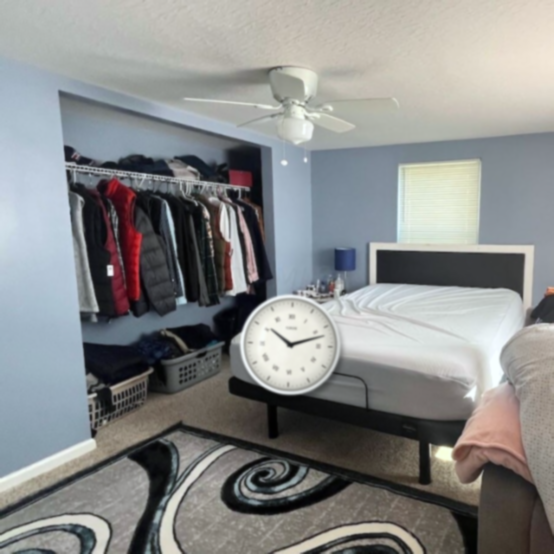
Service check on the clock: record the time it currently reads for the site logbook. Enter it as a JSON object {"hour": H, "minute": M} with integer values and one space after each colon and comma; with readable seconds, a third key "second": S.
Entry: {"hour": 10, "minute": 12}
